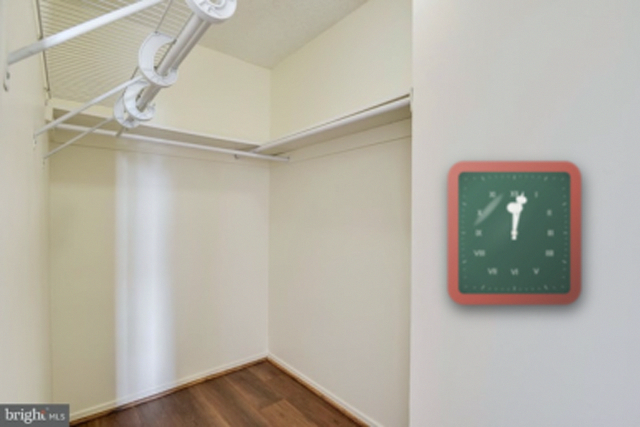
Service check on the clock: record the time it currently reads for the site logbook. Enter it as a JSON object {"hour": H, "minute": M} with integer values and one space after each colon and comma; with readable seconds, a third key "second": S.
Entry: {"hour": 12, "minute": 2}
